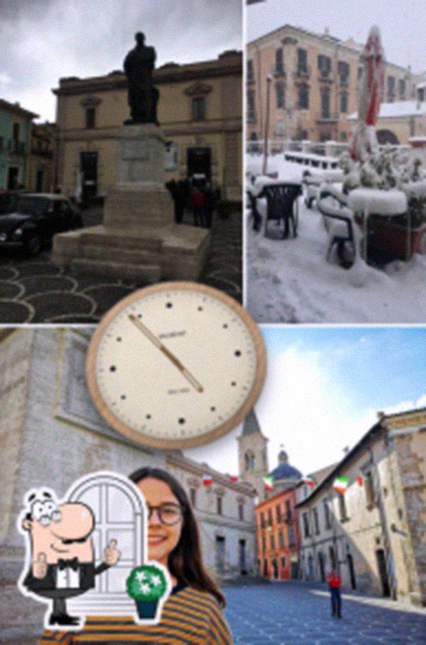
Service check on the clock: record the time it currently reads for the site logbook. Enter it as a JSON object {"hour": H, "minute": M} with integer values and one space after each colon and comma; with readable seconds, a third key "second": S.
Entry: {"hour": 4, "minute": 54}
